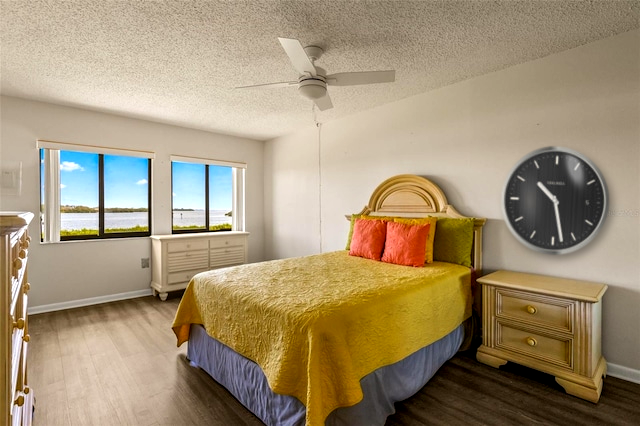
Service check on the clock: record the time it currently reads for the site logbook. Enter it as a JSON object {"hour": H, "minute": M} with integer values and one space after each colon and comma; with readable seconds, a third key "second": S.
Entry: {"hour": 10, "minute": 28}
